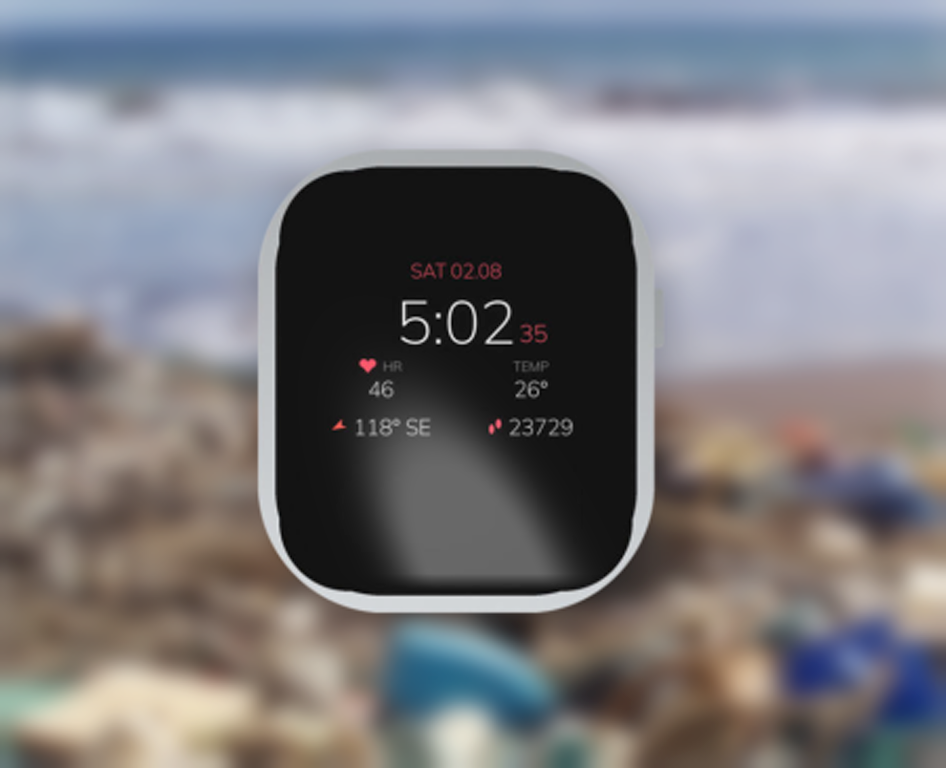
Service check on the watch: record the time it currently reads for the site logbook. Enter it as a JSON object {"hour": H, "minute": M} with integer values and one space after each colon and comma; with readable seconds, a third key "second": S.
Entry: {"hour": 5, "minute": 2, "second": 35}
